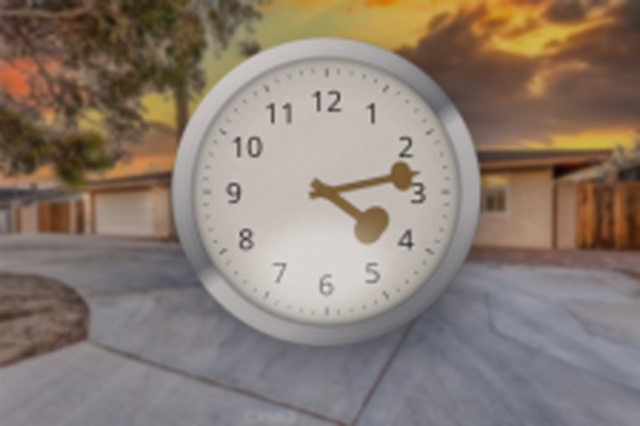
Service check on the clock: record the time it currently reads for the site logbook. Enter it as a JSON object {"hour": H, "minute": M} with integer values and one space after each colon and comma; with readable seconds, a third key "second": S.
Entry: {"hour": 4, "minute": 13}
